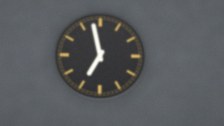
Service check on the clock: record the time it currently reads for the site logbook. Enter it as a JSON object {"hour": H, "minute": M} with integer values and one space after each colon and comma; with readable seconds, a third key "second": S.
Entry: {"hour": 6, "minute": 58}
